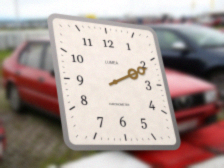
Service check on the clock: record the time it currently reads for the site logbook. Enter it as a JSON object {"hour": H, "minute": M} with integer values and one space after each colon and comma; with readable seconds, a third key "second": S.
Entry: {"hour": 2, "minute": 11}
